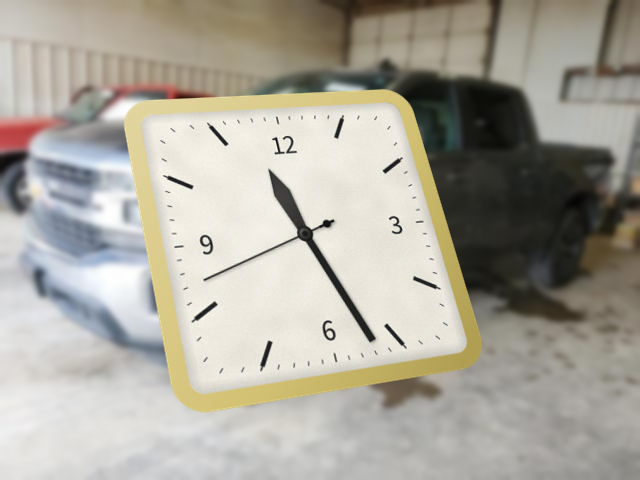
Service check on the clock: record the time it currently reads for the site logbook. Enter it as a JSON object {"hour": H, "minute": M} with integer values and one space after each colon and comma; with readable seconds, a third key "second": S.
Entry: {"hour": 11, "minute": 26, "second": 42}
